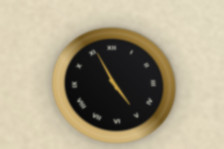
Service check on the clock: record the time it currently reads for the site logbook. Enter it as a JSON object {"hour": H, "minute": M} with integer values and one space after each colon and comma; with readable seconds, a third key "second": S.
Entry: {"hour": 4, "minute": 56}
